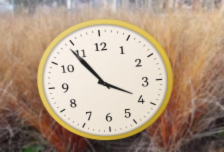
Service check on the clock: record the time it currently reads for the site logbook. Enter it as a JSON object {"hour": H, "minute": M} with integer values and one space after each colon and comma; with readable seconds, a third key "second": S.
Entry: {"hour": 3, "minute": 54}
